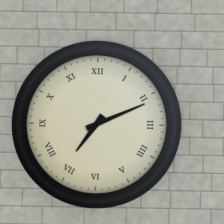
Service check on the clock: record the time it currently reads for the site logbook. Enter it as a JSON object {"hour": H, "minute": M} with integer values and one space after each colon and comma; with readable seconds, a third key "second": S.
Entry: {"hour": 7, "minute": 11}
